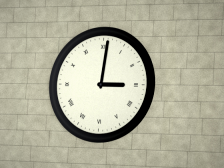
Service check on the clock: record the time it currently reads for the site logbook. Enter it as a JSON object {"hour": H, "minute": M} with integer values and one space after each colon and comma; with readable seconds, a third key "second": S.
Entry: {"hour": 3, "minute": 1}
